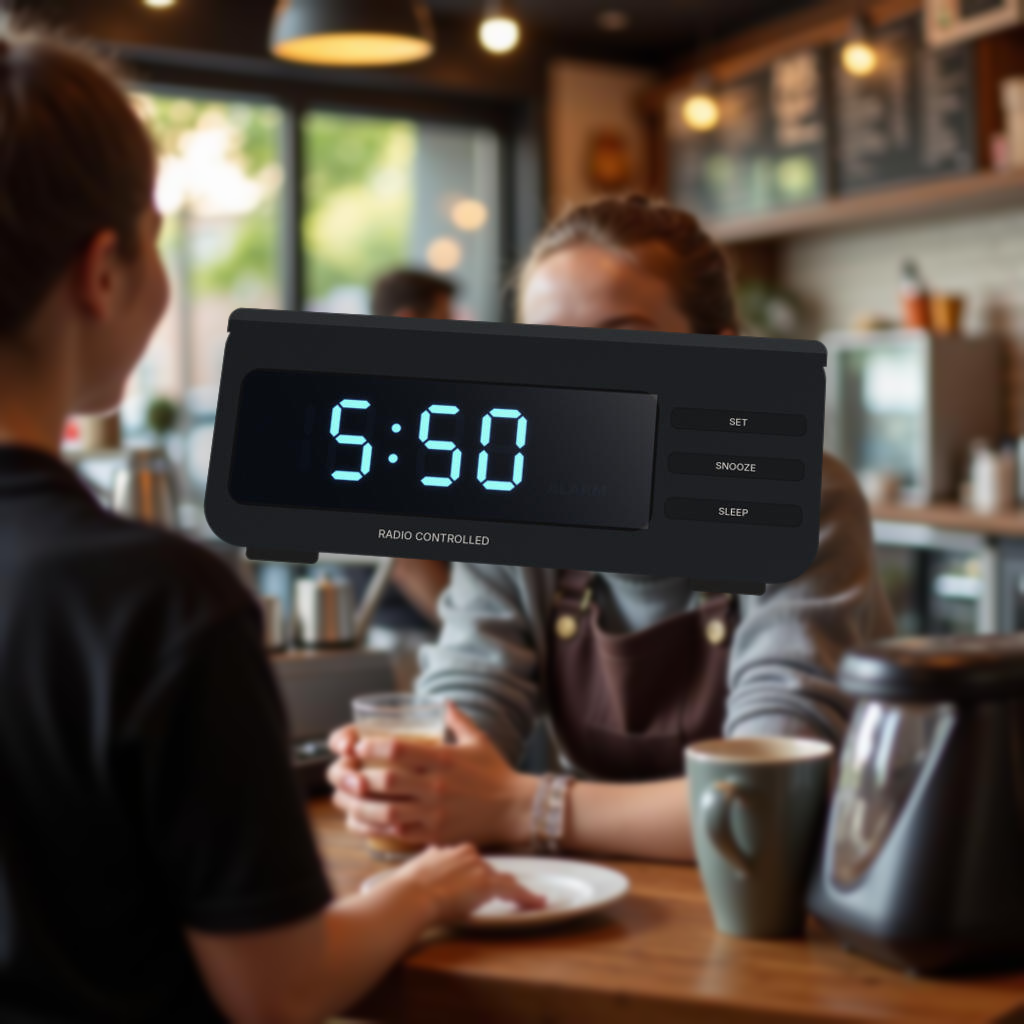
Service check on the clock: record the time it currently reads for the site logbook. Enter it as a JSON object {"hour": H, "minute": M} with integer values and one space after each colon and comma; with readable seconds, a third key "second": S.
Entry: {"hour": 5, "minute": 50}
